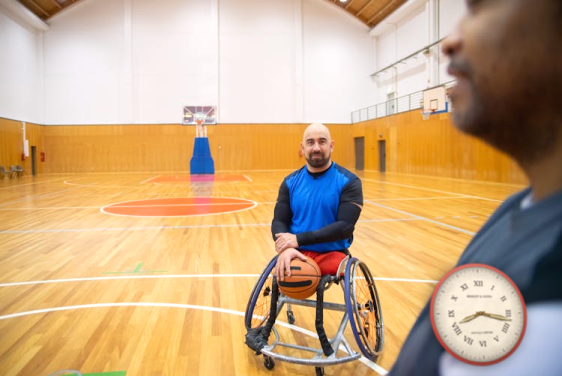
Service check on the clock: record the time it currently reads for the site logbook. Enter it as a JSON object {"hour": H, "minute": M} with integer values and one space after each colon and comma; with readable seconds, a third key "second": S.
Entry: {"hour": 8, "minute": 17}
